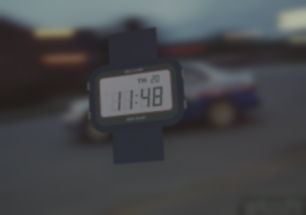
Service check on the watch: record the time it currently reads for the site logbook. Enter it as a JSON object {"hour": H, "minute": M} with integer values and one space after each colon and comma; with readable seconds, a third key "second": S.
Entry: {"hour": 11, "minute": 48}
